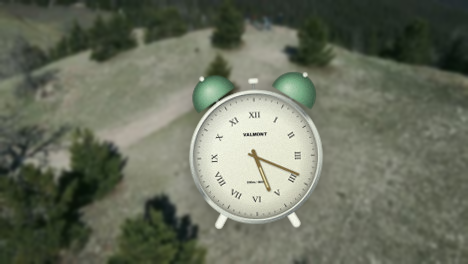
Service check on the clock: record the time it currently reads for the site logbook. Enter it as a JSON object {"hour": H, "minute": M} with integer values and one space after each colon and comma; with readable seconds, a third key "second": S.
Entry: {"hour": 5, "minute": 19}
